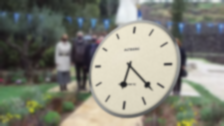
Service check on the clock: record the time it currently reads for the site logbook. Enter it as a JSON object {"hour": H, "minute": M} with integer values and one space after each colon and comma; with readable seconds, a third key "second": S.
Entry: {"hour": 6, "minute": 22}
